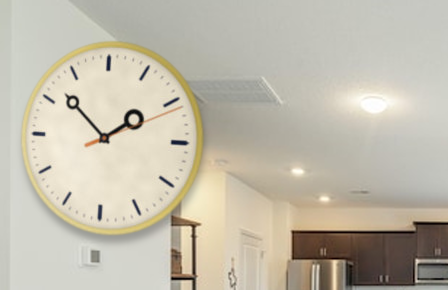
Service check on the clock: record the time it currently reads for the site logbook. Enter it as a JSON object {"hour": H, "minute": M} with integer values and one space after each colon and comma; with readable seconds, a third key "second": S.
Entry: {"hour": 1, "minute": 52, "second": 11}
